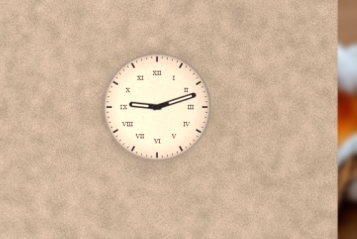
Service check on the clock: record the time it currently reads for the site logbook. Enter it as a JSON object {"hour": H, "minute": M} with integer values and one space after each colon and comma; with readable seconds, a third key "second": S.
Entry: {"hour": 9, "minute": 12}
